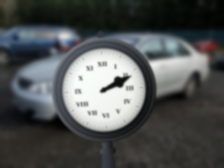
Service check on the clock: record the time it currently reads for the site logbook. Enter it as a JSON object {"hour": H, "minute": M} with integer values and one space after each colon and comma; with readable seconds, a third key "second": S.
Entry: {"hour": 2, "minute": 11}
